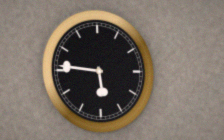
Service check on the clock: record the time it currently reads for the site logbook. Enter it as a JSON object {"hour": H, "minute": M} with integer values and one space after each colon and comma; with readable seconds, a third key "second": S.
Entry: {"hour": 5, "minute": 46}
